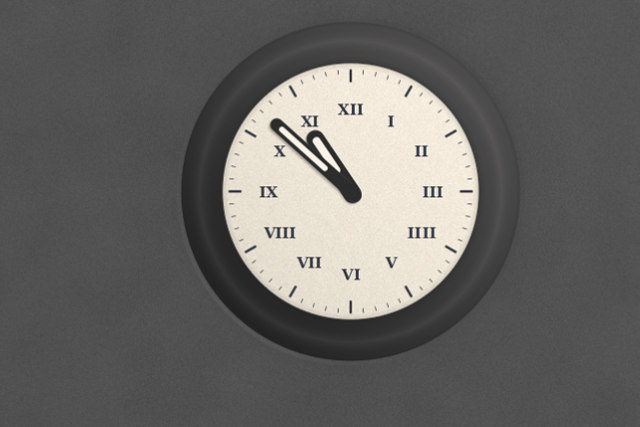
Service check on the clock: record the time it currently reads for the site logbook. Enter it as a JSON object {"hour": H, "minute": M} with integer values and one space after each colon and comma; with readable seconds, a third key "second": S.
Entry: {"hour": 10, "minute": 52}
